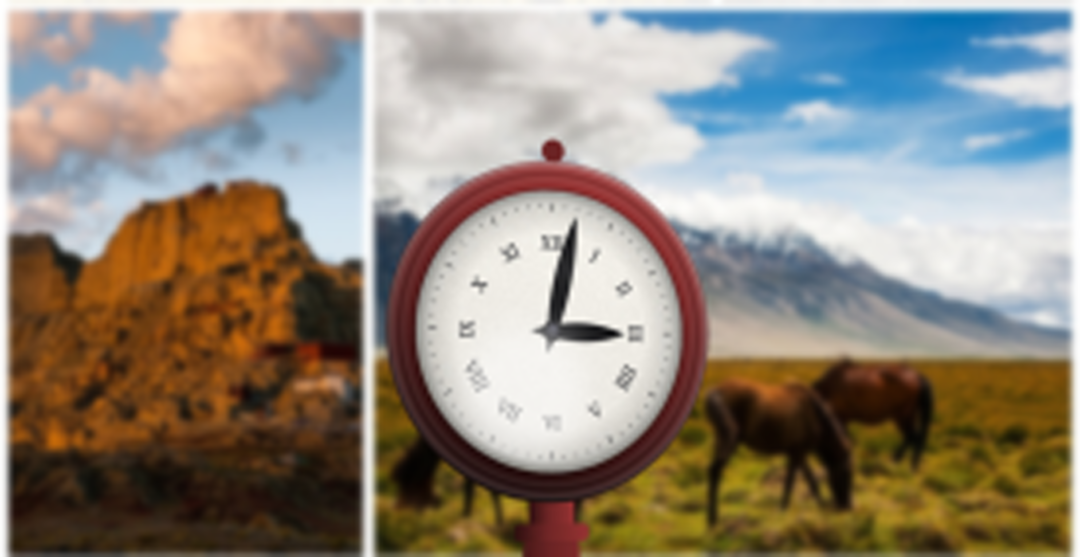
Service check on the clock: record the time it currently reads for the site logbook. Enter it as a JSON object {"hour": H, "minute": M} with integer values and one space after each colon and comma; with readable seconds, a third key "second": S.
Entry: {"hour": 3, "minute": 2}
